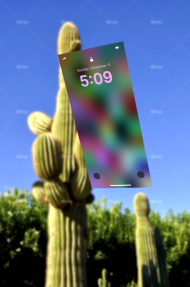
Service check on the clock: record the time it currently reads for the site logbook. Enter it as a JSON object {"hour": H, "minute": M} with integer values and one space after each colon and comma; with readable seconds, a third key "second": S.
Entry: {"hour": 5, "minute": 9}
